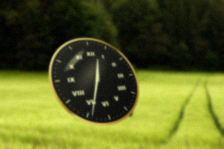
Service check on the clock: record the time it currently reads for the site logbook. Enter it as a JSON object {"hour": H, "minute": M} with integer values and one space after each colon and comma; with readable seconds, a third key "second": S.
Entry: {"hour": 12, "minute": 34}
